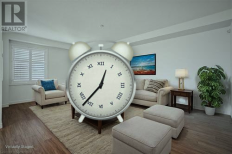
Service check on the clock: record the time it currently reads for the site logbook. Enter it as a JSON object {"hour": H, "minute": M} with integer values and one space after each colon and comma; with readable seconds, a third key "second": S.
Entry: {"hour": 12, "minute": 37}
